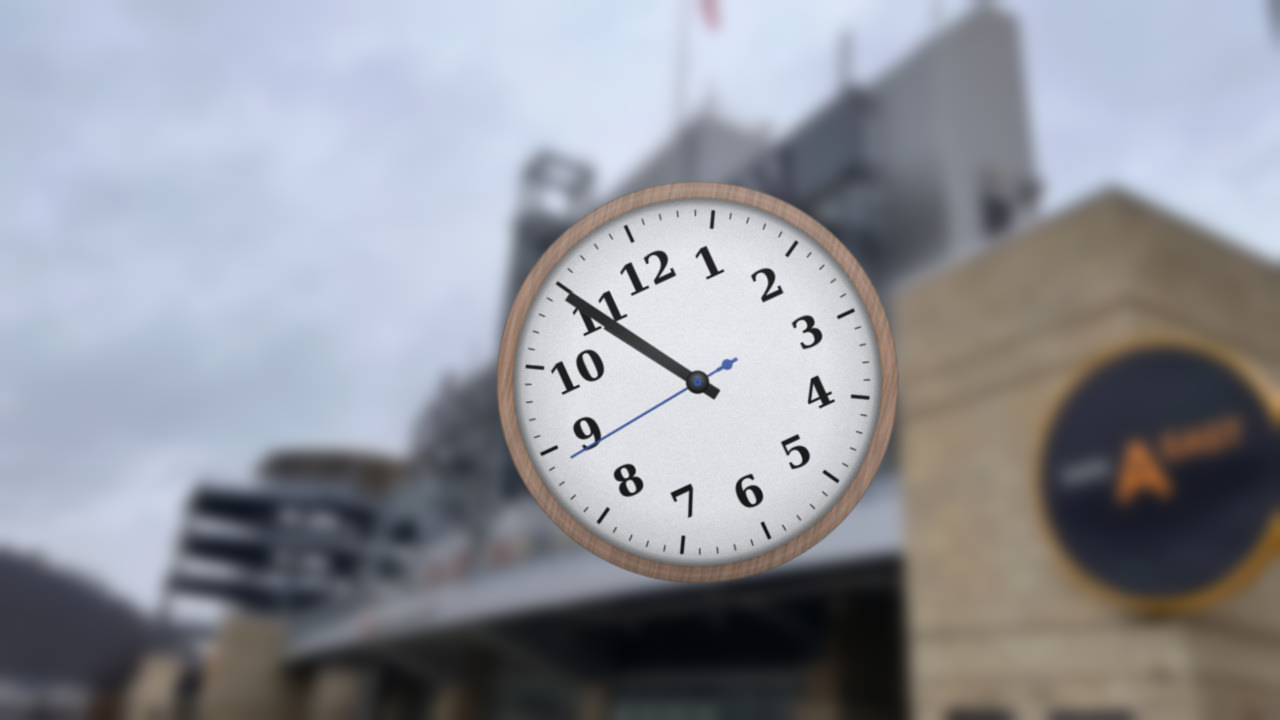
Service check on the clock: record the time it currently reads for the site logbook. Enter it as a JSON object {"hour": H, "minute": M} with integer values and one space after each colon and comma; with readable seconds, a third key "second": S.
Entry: {"hour": 10, "minute": 54, "second": 44}
